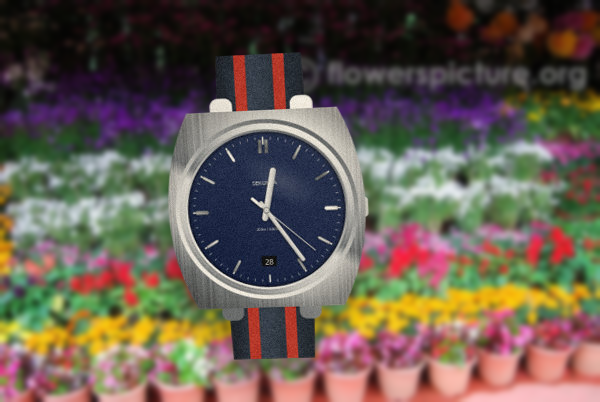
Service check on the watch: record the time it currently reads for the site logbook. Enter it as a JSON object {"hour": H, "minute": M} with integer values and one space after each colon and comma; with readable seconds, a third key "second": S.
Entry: {"hour": 12, "minute": 24, "second": 22}
